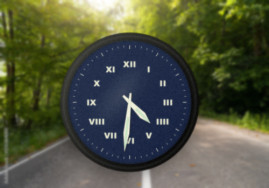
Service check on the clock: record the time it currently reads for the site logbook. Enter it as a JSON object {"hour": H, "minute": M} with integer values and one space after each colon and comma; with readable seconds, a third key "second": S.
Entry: {"hour": 4, "minute": 31}
